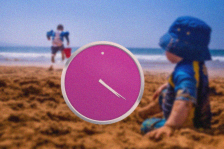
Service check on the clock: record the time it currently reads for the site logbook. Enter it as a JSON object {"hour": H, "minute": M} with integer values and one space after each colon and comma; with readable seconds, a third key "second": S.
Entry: {"hour": 4, "minute": 21}
